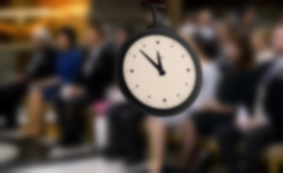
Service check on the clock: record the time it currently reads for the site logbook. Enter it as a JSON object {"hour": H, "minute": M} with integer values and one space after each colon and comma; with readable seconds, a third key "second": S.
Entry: {"hour": 11, "minute": 53}
